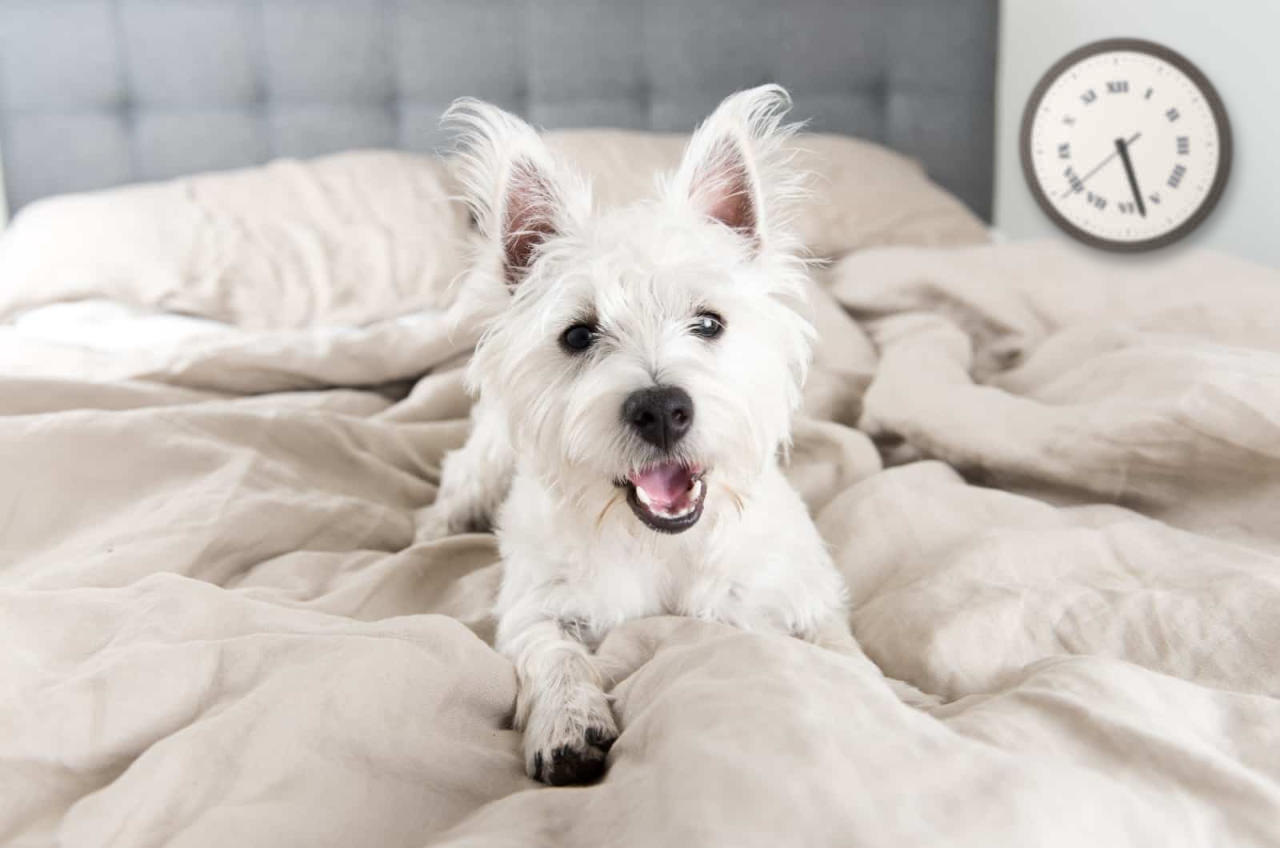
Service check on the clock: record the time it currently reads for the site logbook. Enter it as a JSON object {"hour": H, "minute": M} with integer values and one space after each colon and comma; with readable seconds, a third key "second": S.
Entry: {"hour": 5, "minute": 27, "second": 39}
